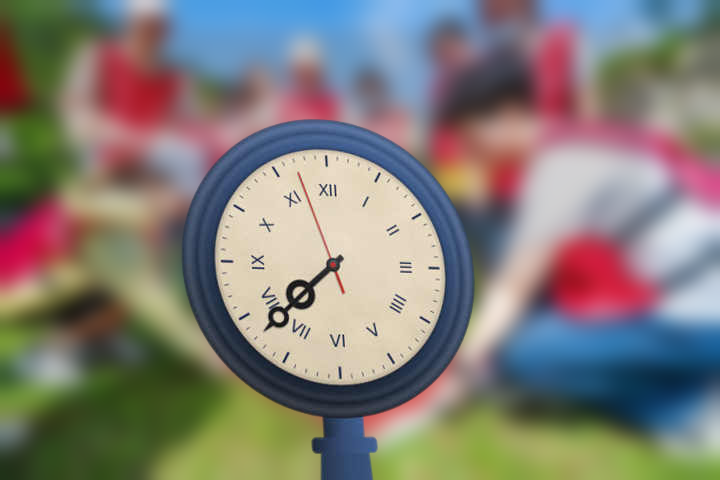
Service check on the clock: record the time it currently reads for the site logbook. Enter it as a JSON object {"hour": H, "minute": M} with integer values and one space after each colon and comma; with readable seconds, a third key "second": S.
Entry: {"hour": 7, "minute": 37, "second": 57}
